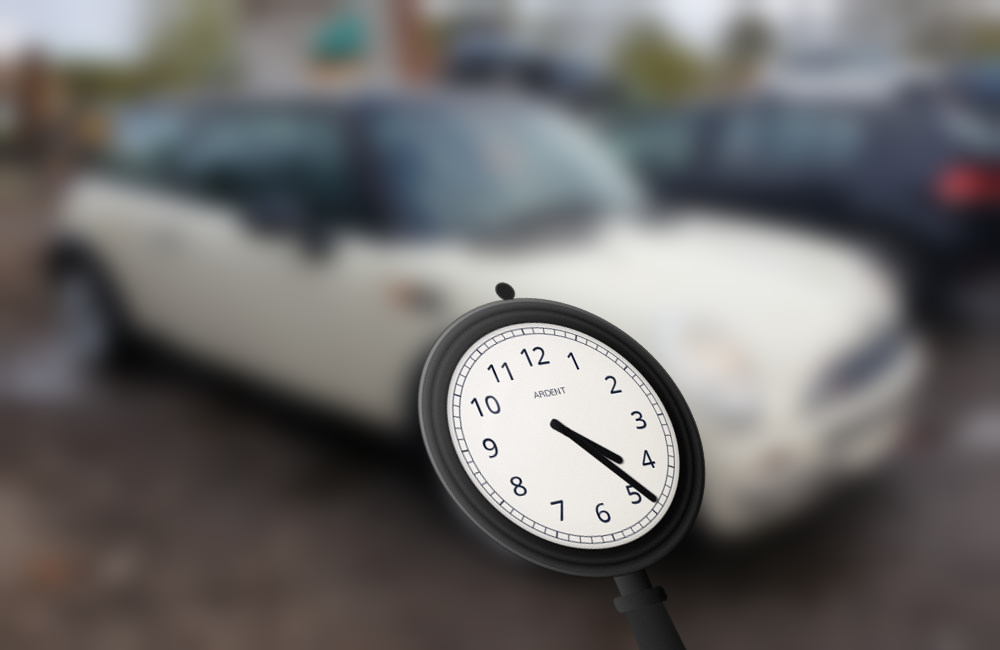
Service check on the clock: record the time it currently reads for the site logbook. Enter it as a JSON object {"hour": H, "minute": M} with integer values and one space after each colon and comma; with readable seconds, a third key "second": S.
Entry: {"hour": 4, "minute": 24}
